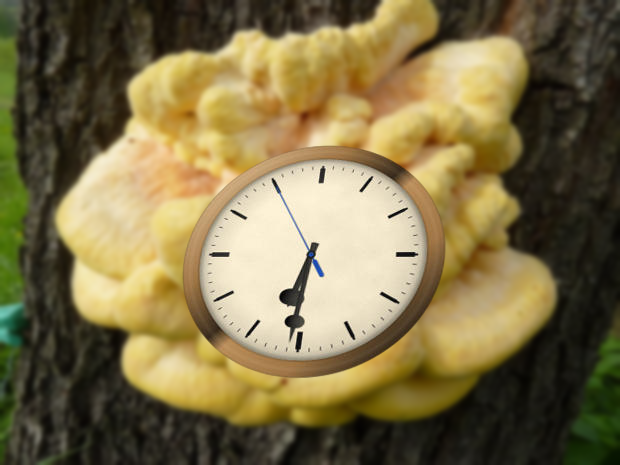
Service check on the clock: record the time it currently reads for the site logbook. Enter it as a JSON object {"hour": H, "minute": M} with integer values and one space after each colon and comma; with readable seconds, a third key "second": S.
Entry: {"hour": 6, "minute": 30, "second": 55}
